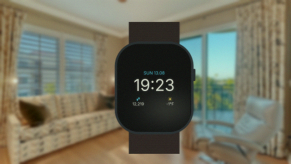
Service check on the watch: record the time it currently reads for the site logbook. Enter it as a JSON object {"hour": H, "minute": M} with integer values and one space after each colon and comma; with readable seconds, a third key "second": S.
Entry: {"hour": 19, "minute": 23}
